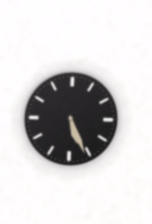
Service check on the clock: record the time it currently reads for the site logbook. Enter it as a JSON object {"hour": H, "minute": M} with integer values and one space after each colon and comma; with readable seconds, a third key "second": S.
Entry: {"hour": 5, "minute": 26}
